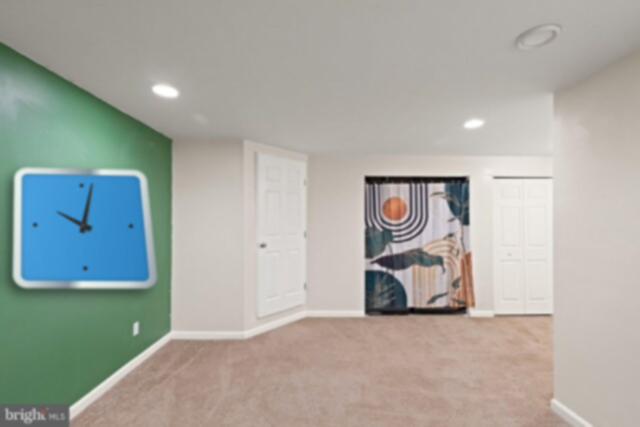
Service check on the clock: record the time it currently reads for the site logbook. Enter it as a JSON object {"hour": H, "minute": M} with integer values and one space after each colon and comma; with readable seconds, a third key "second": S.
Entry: {"hour": 10, "minute": 2}
